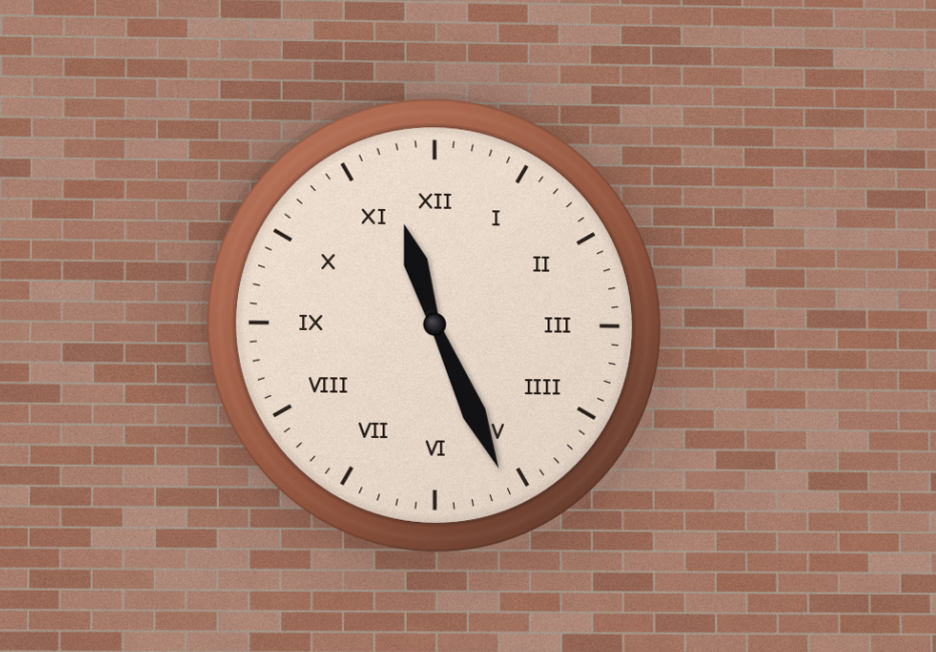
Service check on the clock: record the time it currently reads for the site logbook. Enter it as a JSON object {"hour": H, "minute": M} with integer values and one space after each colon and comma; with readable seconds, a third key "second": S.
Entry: {"hour": 11, "minute": 26}
